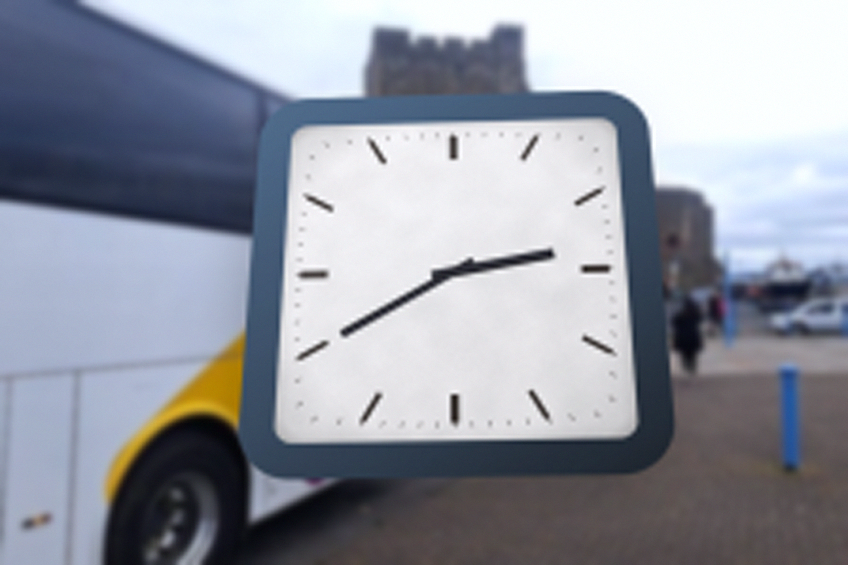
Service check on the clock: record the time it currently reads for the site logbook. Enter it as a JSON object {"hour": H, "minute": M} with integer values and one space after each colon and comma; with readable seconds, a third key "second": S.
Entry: {"hour": 2, "minute": 40}
